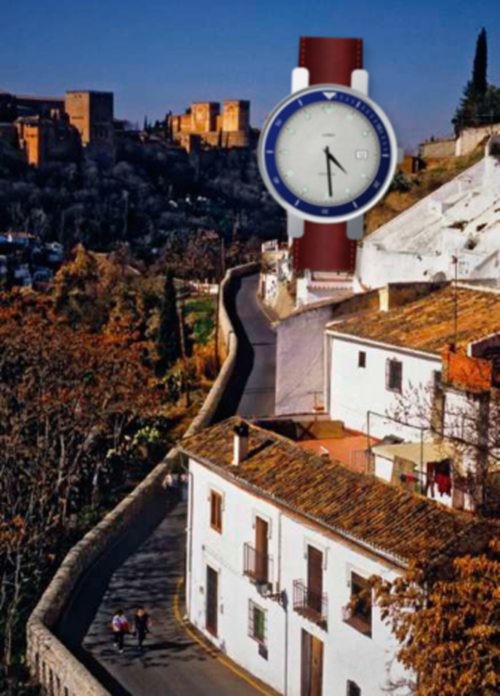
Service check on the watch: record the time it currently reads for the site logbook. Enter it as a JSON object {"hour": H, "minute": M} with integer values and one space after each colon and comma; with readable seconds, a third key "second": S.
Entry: {"hour": 4, "minute": 29}
